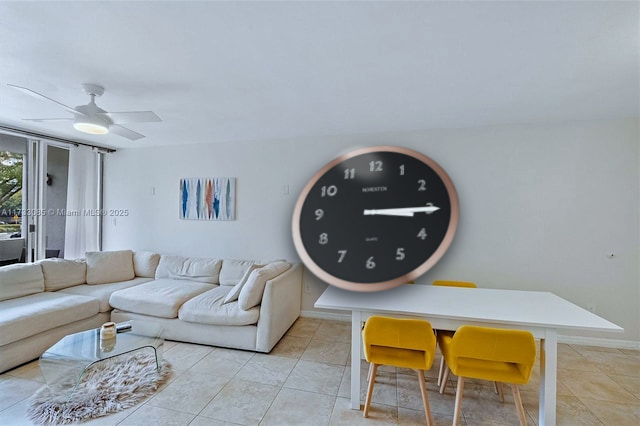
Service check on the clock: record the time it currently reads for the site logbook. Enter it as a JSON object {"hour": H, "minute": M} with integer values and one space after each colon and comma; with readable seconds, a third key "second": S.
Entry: {"hour": 3, "minute": 15}
